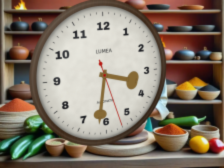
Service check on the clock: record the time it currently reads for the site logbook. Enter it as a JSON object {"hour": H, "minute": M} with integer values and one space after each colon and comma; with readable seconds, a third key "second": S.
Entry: {"hour": 3, "minute": 31, "second": 27}
